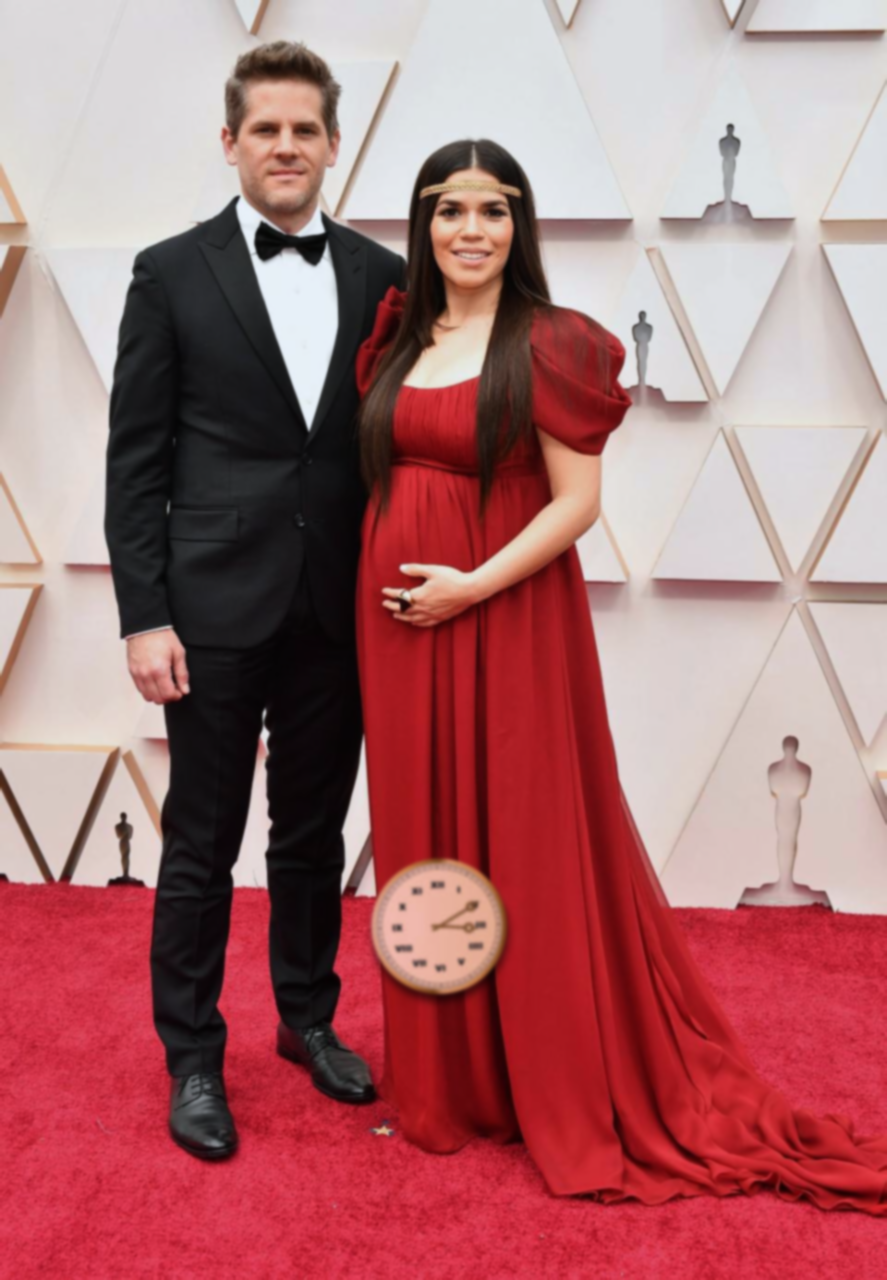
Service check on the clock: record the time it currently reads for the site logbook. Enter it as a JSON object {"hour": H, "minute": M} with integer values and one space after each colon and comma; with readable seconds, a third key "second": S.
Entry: {"hour": 3, "minute": 10}
